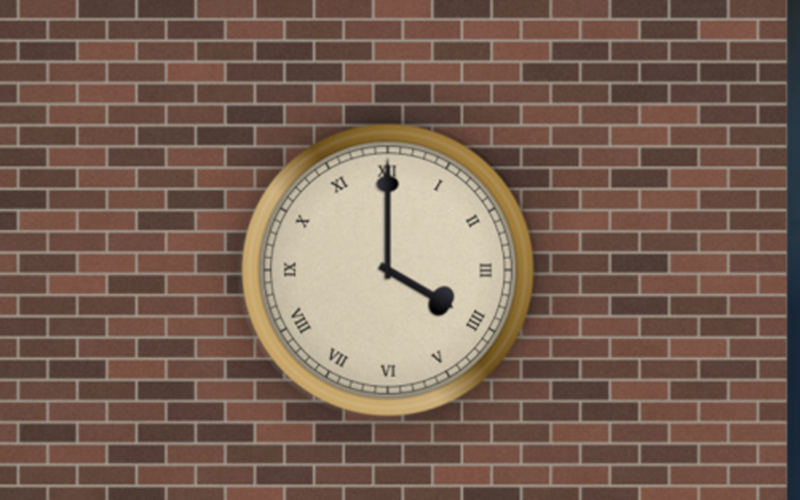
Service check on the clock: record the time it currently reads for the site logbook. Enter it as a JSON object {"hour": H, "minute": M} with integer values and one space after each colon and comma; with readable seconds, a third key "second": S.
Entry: {"hour": 4, "minute": 0}
